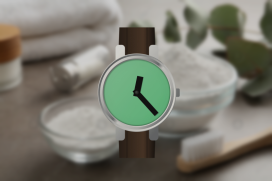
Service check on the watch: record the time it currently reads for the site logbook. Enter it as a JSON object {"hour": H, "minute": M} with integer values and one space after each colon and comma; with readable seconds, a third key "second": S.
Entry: {"hour": 12, "minute": 23}
